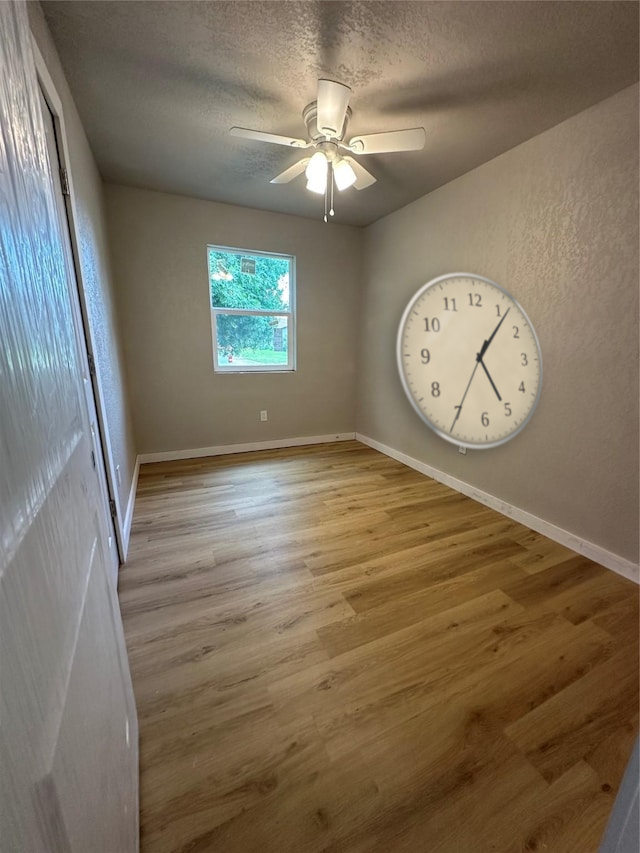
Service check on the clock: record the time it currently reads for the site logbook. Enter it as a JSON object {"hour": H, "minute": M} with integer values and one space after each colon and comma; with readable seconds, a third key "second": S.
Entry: {"hour": 5, "minute": 6, "second": 35}
